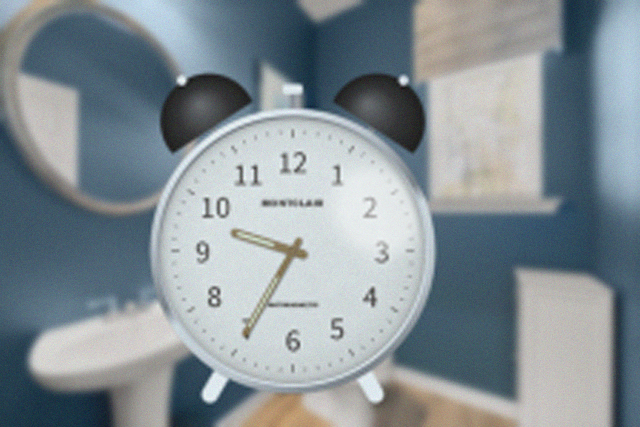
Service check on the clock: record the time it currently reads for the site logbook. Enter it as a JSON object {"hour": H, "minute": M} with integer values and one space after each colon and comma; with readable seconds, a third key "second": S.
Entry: {"hour": 9, "minute": 35}
